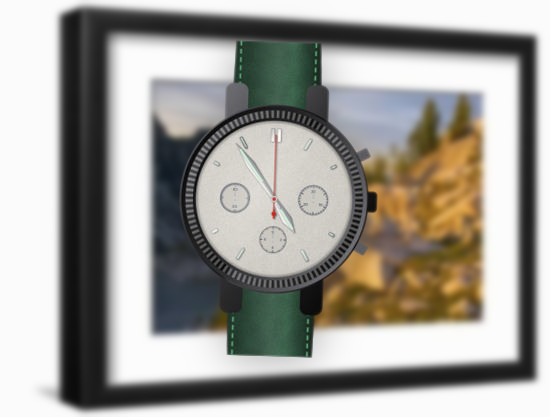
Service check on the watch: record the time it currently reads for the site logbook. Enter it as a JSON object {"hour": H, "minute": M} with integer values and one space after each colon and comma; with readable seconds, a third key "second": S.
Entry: {"hour": 4, "minute": 54}
